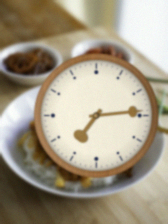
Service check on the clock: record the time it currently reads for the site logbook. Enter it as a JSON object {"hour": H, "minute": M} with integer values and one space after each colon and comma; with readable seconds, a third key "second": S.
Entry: {"hour": 7, "minute": 14}
